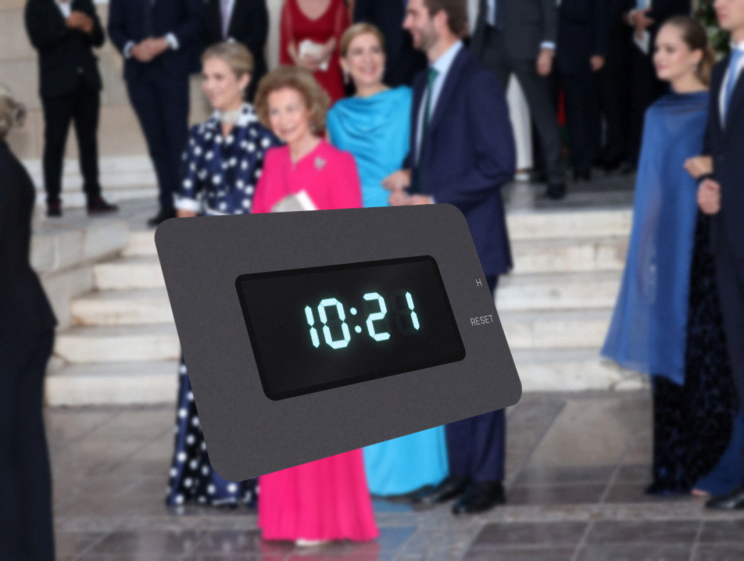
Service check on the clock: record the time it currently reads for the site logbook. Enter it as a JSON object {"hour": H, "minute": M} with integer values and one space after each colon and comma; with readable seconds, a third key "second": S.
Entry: {"hour": 10, "minute": 21}
